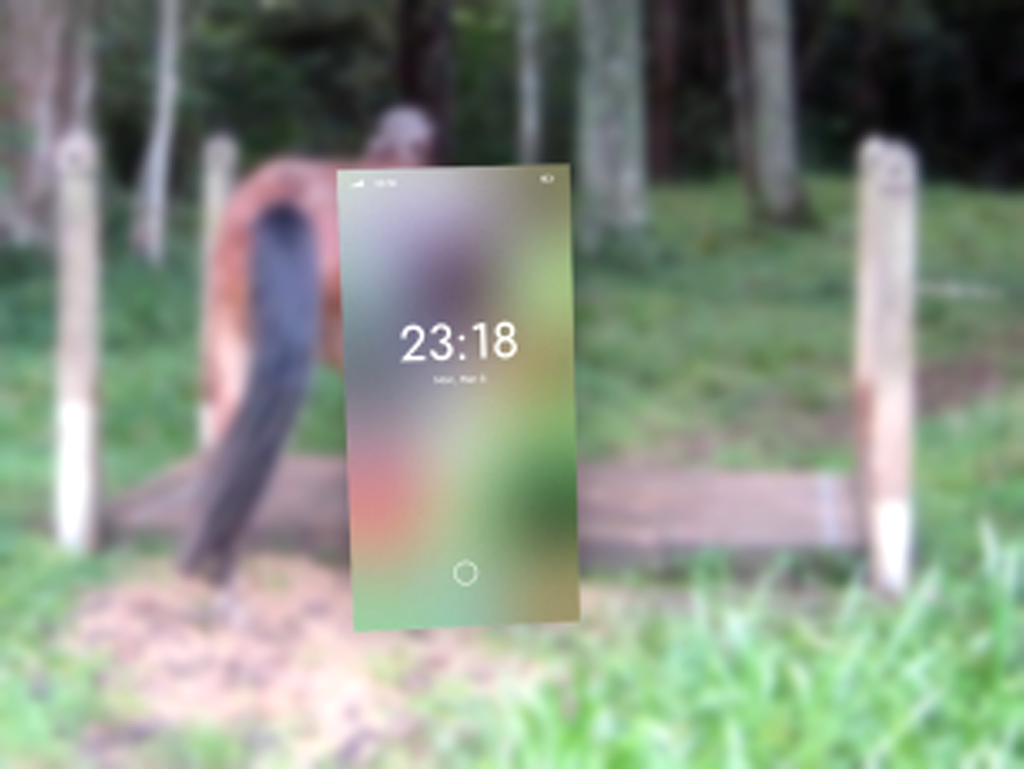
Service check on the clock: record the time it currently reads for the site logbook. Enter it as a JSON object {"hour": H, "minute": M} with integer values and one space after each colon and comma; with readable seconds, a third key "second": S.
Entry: {"hour": 23, "minute": 18}
